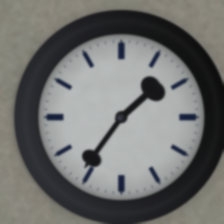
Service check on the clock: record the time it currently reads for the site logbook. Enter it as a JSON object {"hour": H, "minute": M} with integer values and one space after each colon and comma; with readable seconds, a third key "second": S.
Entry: {"hour": 1, "minute": 36}
